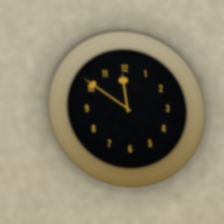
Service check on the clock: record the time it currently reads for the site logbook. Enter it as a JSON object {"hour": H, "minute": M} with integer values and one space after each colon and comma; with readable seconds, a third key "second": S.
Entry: {"hour": 11, "minute": 51}
